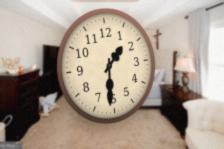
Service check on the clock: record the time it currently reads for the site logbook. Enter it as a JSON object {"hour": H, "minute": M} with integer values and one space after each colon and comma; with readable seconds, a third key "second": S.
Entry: {"hour": 1, "minute": 31}
